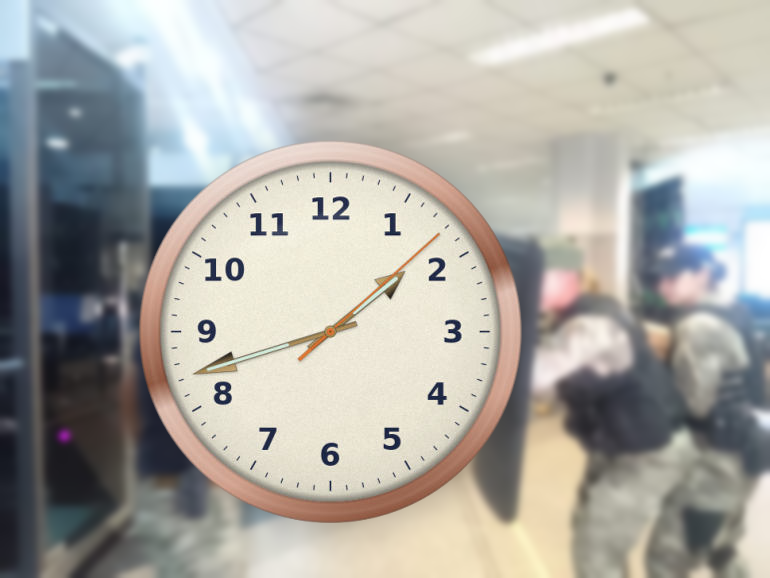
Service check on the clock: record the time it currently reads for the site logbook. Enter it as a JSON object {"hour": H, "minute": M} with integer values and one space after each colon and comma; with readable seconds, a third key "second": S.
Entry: {"hour": 1, "minute": 42, "second": 8}
